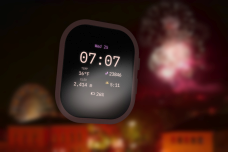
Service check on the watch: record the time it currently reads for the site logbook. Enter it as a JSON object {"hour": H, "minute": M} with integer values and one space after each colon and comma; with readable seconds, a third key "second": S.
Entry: {"hour": 7, "minute": 7}
